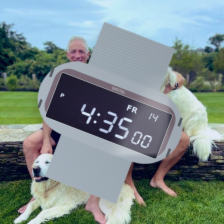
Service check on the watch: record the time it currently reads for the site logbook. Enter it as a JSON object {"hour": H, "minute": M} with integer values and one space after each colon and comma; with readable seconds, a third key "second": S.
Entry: {"hour": 4, "minute": 35, "second": 0}
